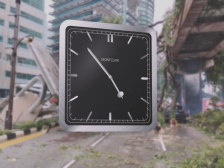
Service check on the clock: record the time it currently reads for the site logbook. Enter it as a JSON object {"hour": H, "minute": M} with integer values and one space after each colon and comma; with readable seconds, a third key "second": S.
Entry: {"hour": 4, "minute": 53}
